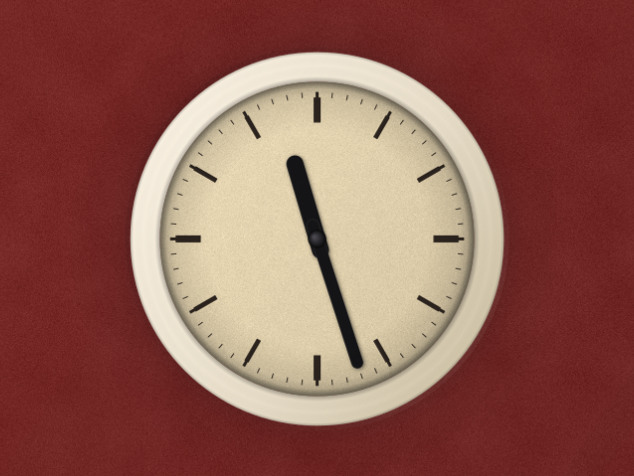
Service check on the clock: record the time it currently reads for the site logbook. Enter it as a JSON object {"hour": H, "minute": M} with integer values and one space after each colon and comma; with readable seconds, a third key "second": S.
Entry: {"hour": 11, "minute": 27}
